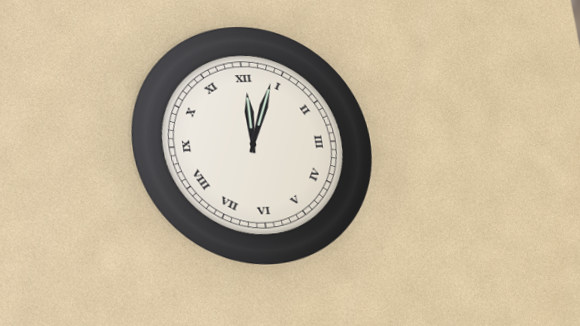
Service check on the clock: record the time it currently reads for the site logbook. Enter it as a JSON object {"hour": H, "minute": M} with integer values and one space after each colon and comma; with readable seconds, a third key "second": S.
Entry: {"hour": 12, "minute": 4}
